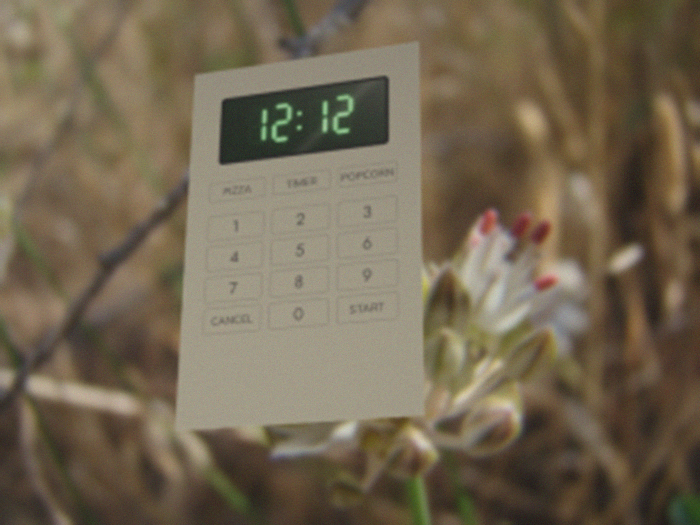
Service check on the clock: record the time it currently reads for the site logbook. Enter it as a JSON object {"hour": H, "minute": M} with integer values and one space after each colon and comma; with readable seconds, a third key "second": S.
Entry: {"hour": 12, "minute": 12}
